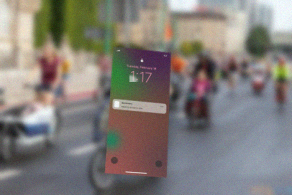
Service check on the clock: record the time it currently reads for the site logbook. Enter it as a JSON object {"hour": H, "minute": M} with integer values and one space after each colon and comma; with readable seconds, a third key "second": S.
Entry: {"hour": 1, "minute": 17}
